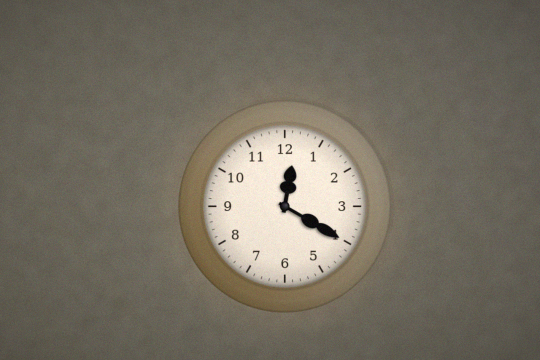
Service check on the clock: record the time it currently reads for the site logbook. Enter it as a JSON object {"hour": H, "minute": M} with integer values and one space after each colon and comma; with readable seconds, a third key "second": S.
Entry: {"hour": 12, "minute": 20}
